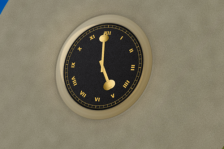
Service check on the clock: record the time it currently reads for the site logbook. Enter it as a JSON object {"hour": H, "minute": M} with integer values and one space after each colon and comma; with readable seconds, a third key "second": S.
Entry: {"hour": 4, "minute": 59}
